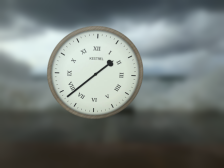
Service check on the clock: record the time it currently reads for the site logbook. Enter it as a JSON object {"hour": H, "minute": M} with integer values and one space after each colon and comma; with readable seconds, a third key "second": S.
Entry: {"hour": 1, "minute": 38}
